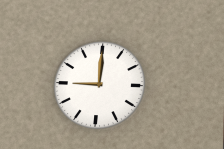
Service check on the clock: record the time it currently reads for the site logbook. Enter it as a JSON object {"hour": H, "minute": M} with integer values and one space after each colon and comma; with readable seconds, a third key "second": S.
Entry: {"hour": 9, "minute": 0}
